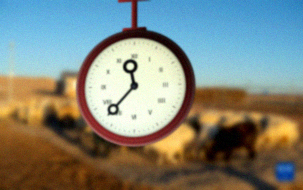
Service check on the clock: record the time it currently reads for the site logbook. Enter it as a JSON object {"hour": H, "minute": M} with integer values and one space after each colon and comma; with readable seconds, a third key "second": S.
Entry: {"hour": 11, "minute": 37}
